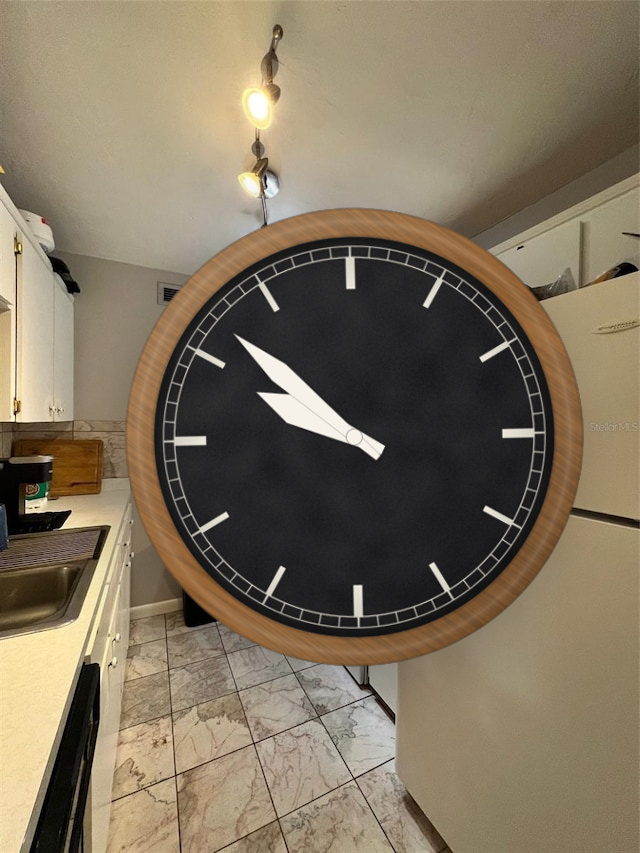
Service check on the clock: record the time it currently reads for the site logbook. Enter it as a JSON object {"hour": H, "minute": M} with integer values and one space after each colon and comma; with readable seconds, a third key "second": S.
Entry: {"hour": 9, "minute": 52}
